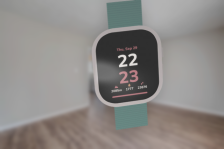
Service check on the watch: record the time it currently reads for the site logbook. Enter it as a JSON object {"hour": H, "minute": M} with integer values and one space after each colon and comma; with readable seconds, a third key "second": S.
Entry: {"hour": 22, "minute": 23}
